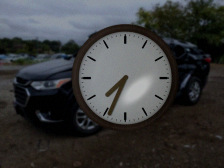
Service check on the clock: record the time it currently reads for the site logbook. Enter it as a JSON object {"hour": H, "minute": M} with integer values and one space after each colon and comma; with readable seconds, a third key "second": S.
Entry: {"hour": 7, "minute": 34}
